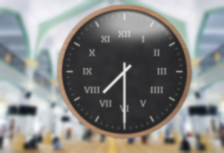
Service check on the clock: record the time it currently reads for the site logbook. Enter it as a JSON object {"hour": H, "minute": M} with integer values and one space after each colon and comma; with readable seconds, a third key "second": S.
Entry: {"hour": 7, "minute": 30}
